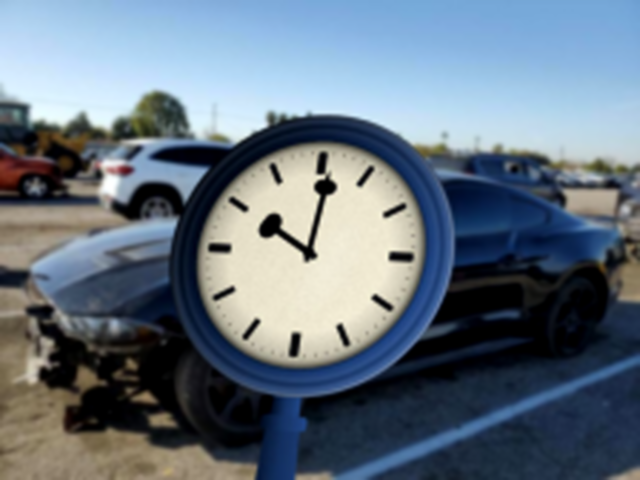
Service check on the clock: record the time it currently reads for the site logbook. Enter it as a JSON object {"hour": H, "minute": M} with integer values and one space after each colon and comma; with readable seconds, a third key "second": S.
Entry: {"hour": 10, "minute": 1}
